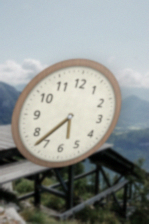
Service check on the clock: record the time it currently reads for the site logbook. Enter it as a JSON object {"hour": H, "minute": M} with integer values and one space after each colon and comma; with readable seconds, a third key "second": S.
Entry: {"hour": 5, "minute": 37}
